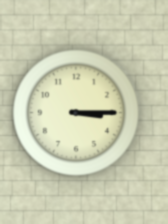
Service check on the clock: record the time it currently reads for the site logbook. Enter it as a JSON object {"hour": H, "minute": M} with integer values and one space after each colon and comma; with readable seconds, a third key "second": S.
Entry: {"hour": 3, "minute": 15}
